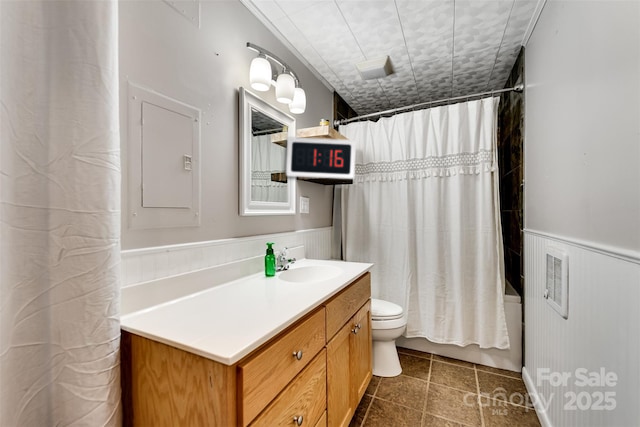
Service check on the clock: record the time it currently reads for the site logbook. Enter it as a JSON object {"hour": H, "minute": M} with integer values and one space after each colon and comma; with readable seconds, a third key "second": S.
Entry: {"hour": 1, "minute": 16}
